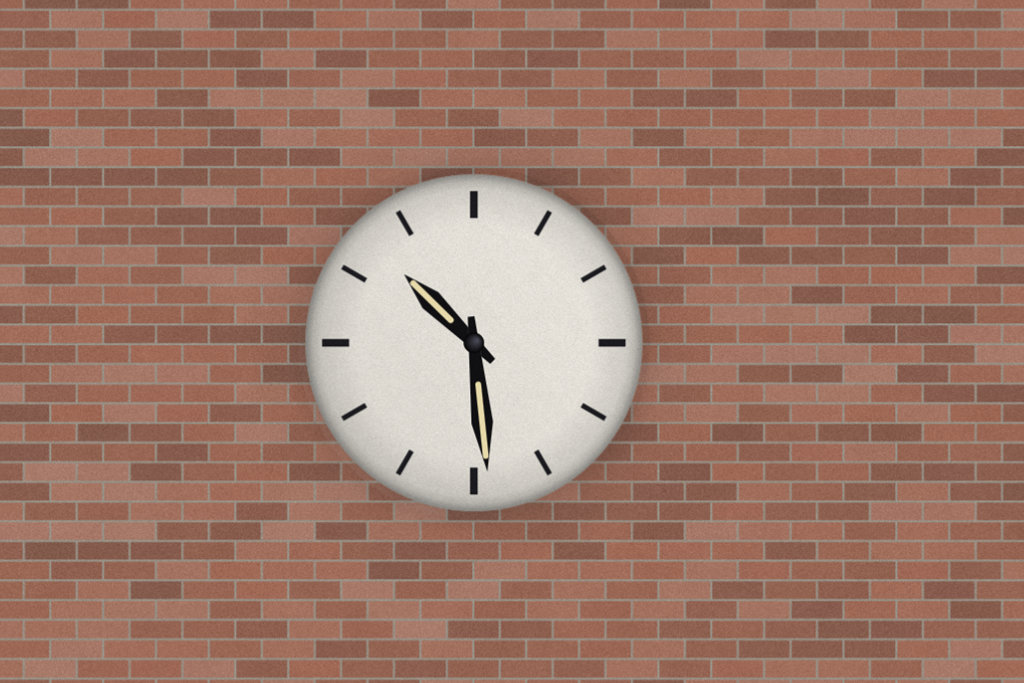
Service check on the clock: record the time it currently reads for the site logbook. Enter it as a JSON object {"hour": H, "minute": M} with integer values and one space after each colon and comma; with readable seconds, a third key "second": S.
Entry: {"hour": 10, "minute": 29}
